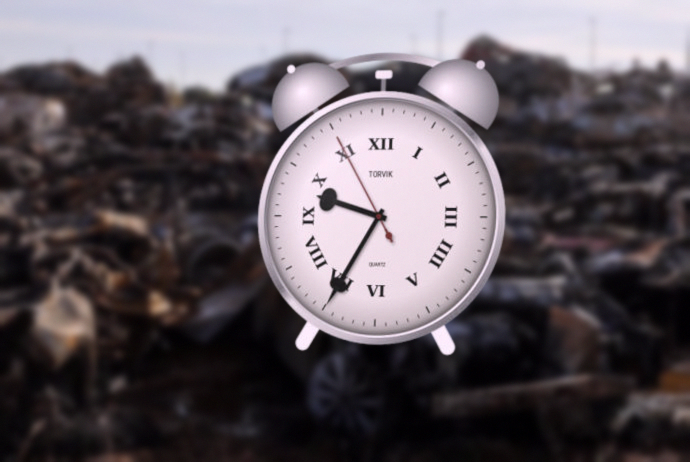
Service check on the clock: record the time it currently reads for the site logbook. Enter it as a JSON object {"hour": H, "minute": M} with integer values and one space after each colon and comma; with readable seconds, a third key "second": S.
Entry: {"hour": 9, "minute": 34, "second": 55}
